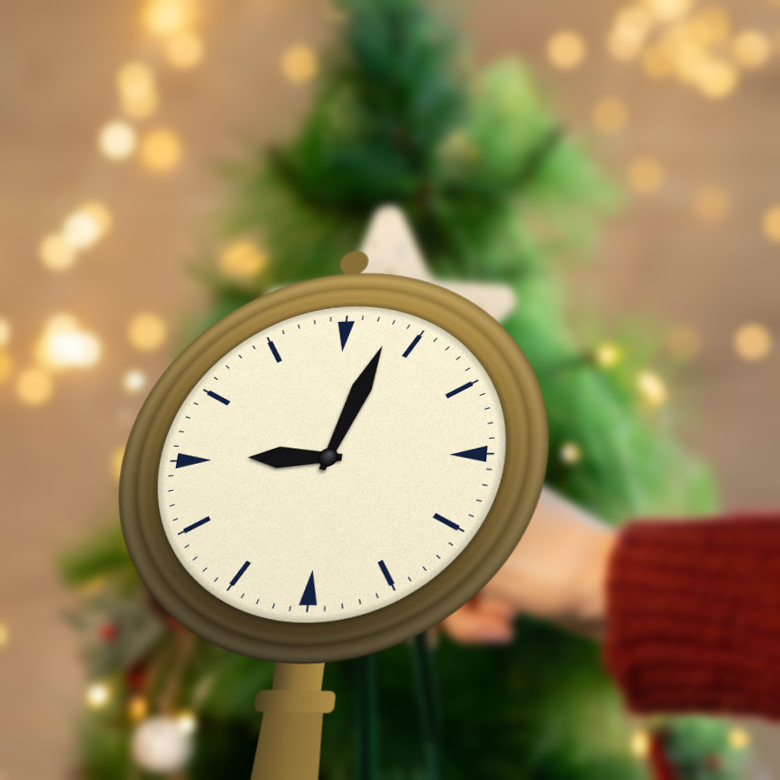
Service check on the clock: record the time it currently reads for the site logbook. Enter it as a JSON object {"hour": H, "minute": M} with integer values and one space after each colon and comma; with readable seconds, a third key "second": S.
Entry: {"hour": 9, "minute": 3}
